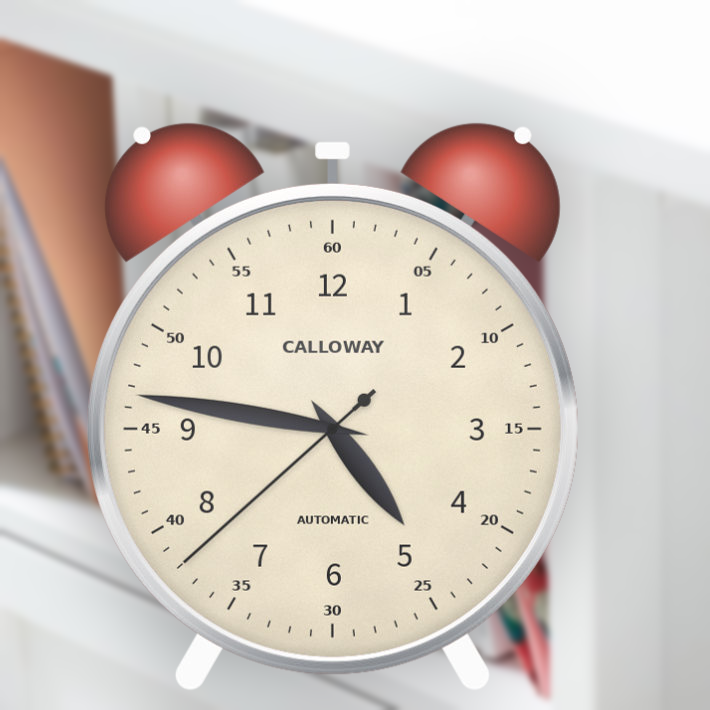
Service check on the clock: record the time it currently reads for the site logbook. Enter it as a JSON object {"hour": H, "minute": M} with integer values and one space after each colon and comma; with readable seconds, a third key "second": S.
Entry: {"hour": 4, "minute": 46, "second": 38}
